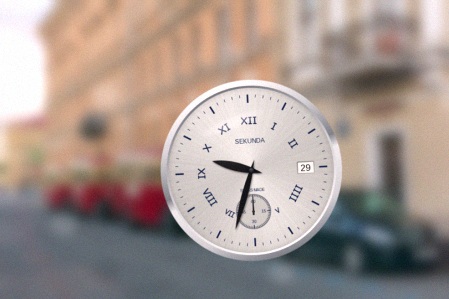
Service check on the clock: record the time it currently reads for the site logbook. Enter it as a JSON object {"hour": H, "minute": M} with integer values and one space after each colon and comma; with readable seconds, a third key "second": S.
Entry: {"hour": 9, "minute": 33}
